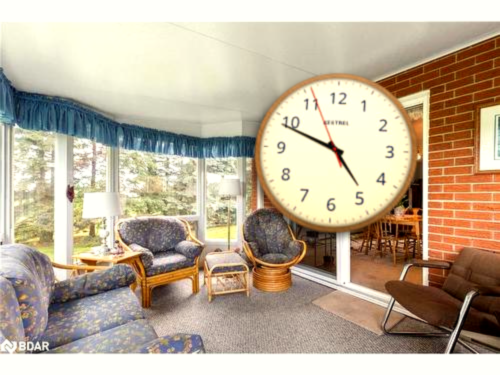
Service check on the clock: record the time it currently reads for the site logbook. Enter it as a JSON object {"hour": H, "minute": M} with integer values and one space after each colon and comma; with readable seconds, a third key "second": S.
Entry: {"hour": 4, "minute": 48, "second": 56}
